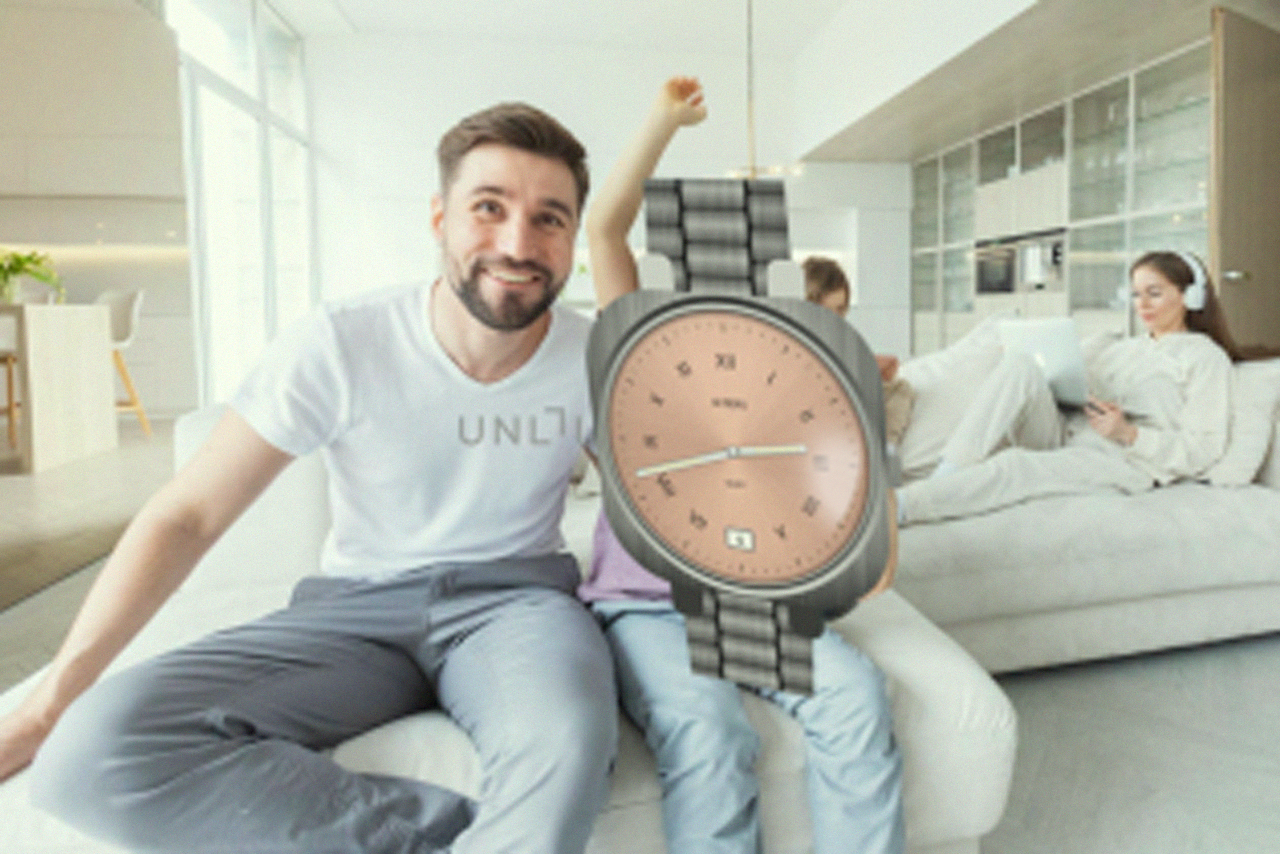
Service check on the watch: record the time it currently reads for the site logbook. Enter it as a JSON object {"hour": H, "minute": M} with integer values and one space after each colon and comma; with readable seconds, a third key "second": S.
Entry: {"hour": 2, "minute": 42}
